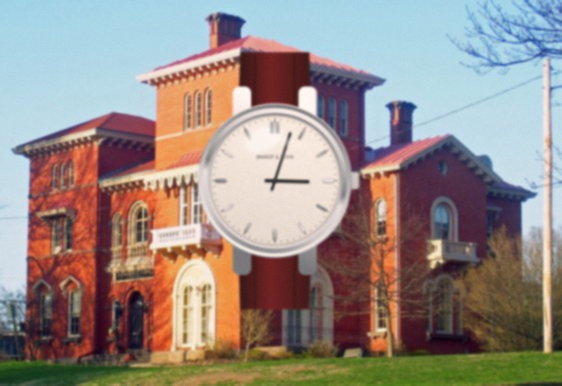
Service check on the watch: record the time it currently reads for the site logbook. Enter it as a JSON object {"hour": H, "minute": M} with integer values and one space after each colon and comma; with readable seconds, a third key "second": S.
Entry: {"hour": 3, "minute": 3}
